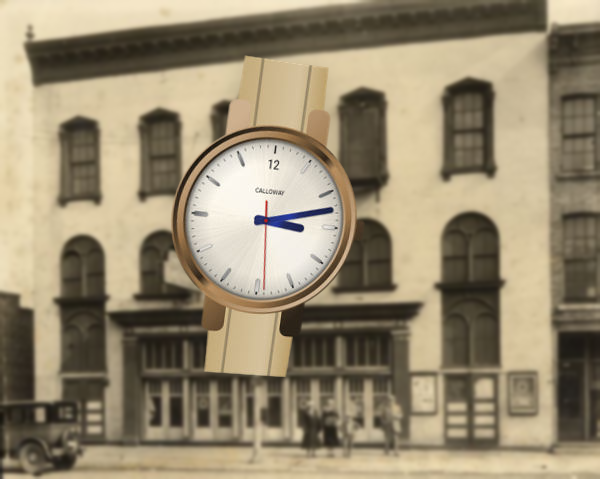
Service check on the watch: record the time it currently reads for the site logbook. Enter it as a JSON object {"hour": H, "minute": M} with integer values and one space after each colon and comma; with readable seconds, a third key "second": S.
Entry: {"hour": 3, "minute": 12, "second": 29}
